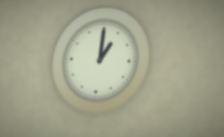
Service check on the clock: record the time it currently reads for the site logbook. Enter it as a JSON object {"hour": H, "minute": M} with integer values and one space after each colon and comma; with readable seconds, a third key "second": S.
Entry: {"hour": 1, "minute": 0}
